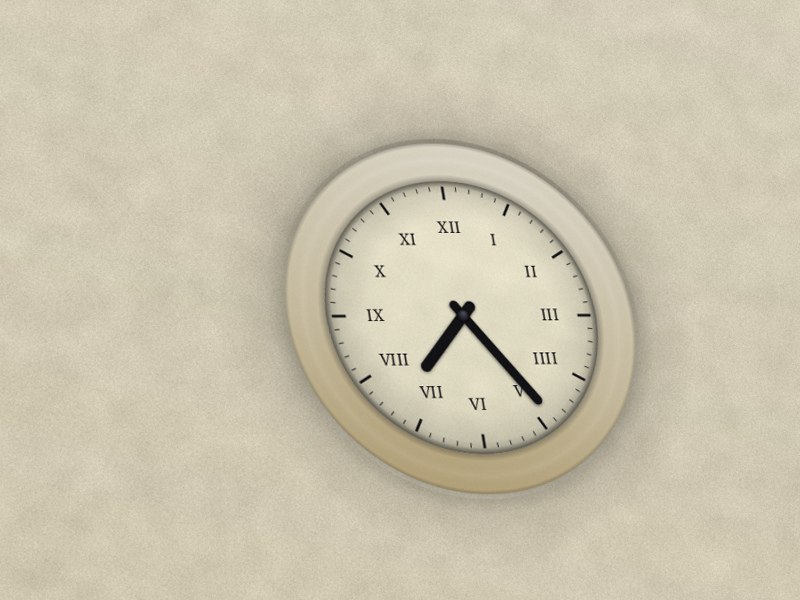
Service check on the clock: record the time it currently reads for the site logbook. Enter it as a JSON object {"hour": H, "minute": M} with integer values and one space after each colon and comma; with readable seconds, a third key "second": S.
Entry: {"hour": 7, "minute": 24}
